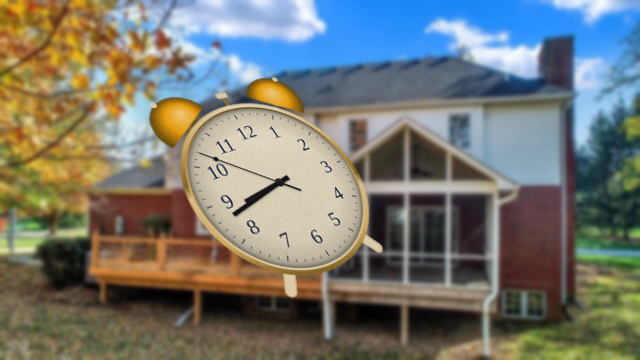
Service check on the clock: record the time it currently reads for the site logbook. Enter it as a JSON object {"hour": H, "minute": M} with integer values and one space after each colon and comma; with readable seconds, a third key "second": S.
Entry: {"hour": 8, "minute": 42, "second": 52}
